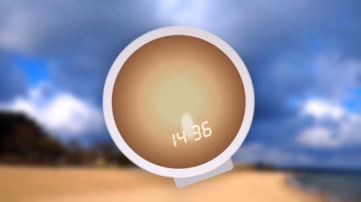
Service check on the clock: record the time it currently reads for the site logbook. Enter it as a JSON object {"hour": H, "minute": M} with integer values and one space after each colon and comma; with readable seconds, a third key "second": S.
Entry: {"hour": 14, "minute": 36}
